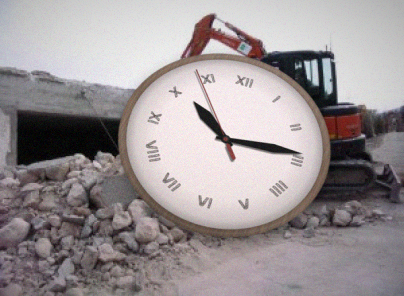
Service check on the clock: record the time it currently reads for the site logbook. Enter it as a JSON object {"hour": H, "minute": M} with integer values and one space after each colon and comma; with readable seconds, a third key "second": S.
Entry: {"hour": 10, "minute": 13, "second": 54}
